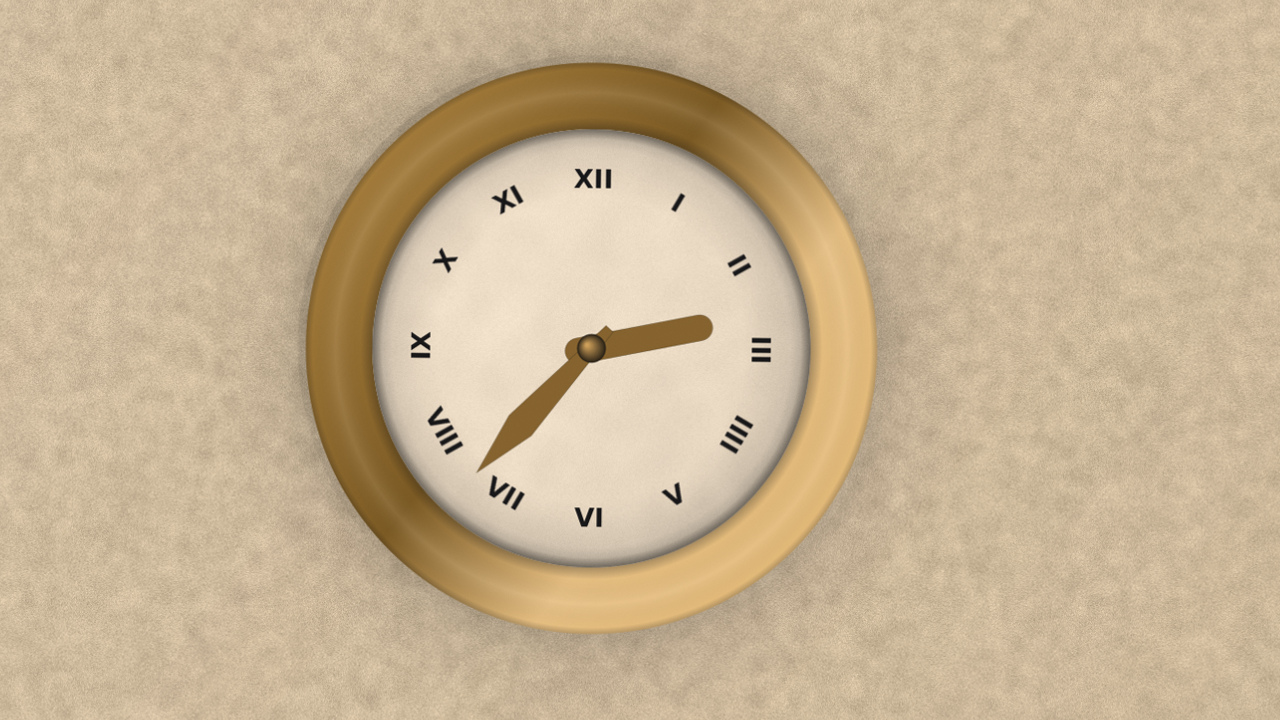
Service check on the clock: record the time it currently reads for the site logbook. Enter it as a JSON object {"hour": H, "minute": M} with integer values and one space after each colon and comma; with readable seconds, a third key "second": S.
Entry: {"hour": 2, "minute": 37}
